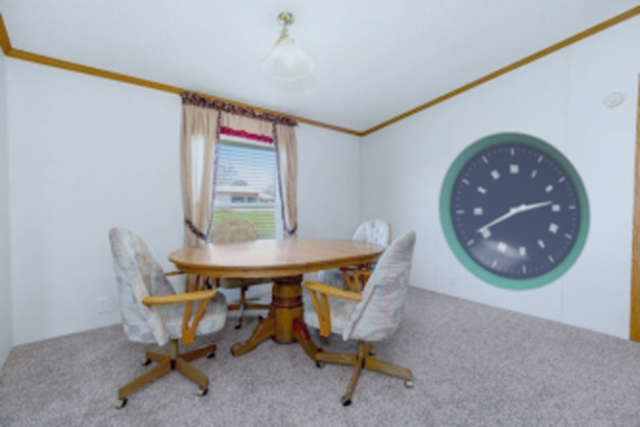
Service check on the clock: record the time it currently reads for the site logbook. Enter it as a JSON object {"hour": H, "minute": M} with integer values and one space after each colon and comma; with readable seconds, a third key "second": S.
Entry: {"hour": 2, "minute": 41}
